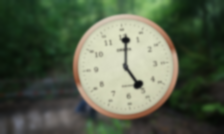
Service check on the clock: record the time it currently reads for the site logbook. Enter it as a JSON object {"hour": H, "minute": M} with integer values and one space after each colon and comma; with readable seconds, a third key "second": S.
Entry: {"hour": 5, "minute": 1}
